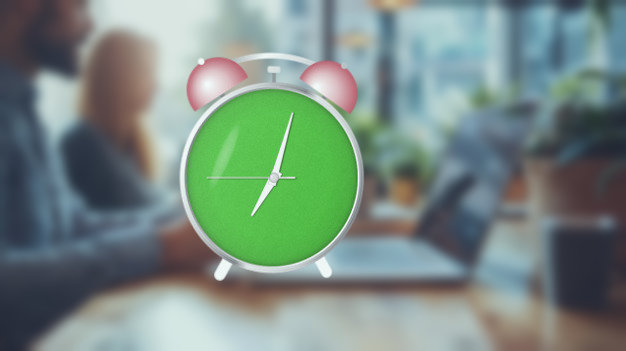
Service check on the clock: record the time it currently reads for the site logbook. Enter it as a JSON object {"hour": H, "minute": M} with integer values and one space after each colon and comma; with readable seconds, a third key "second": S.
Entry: {"hour": 7, "minute": 2, "second": 45}
